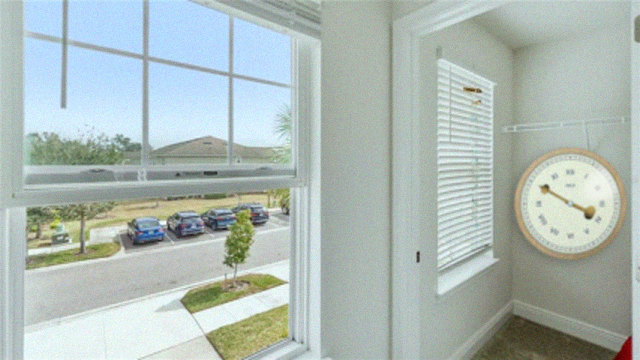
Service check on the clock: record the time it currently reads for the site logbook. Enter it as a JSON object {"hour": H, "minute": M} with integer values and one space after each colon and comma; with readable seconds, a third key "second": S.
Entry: {"hour": 3, "minute": 50}
